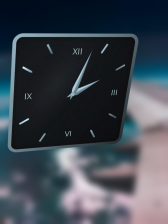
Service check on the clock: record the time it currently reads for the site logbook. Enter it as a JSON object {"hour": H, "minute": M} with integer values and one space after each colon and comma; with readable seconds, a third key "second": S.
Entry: {"hour": 2, "minute": 3}
